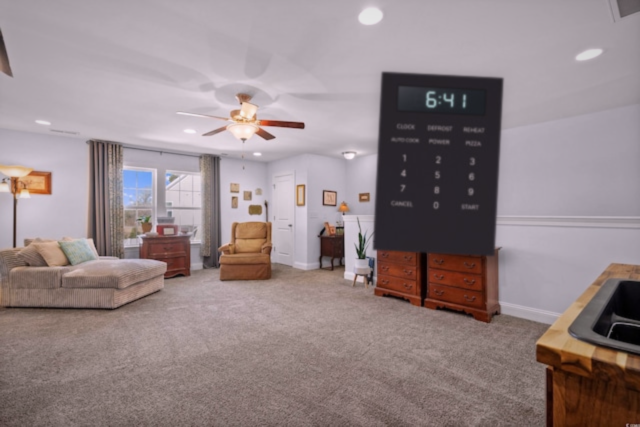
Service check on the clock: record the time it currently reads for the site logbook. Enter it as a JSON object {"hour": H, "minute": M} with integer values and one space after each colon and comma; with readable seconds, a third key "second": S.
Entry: {"hour": 6, "minute": 41}
